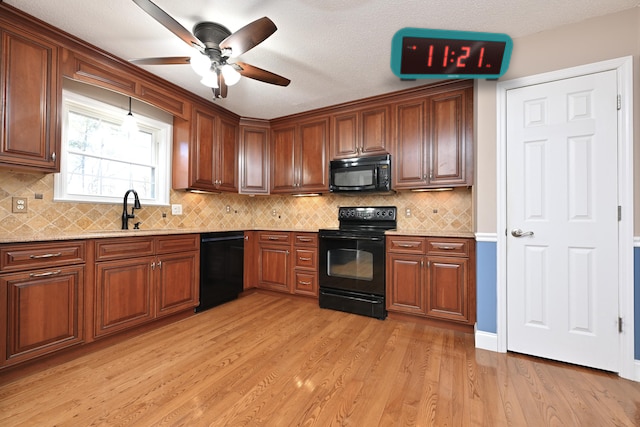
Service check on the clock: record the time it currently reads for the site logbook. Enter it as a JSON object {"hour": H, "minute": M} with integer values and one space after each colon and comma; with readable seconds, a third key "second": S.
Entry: {"hour": 11, "minute": 21}
